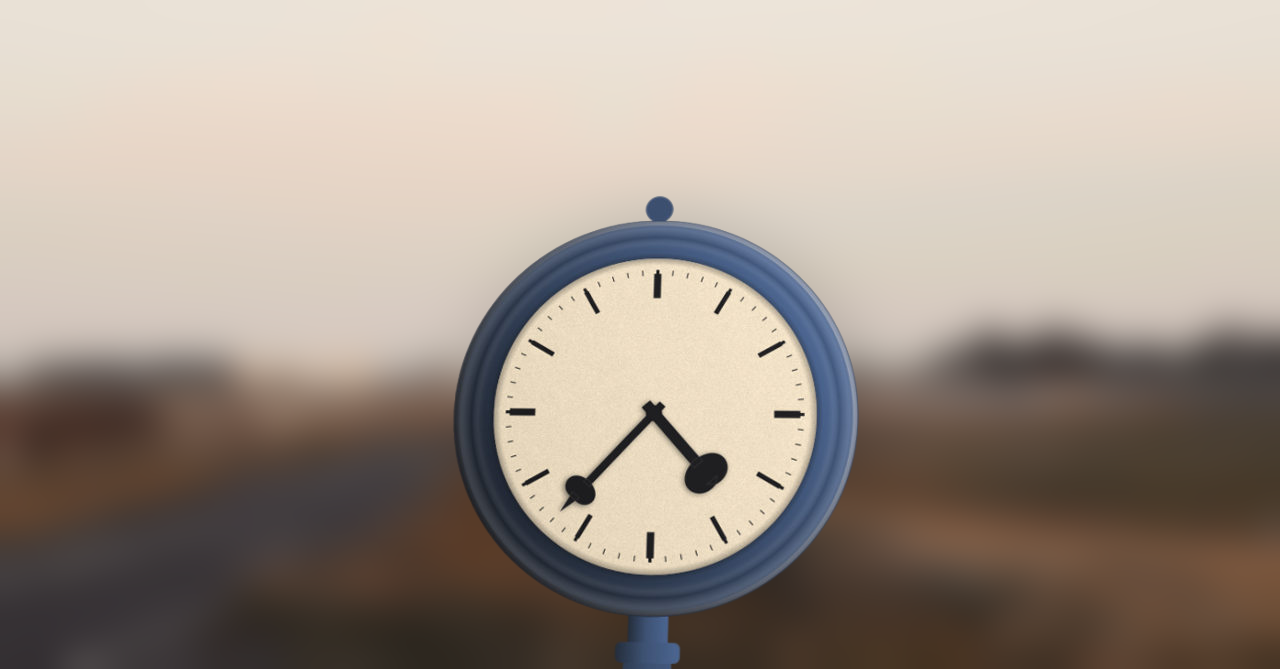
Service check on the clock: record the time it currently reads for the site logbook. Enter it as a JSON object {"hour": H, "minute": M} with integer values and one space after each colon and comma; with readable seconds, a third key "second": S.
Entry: {"hour": 4, "minute": 37}
